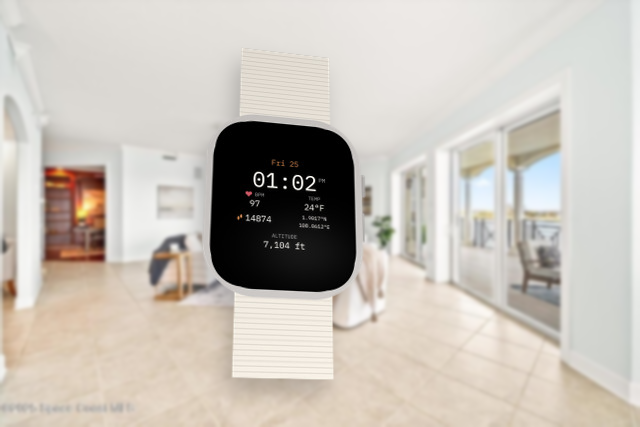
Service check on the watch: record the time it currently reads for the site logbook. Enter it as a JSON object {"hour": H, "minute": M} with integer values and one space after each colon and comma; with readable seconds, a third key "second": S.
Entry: {"hour": 1, "minute": 2}
